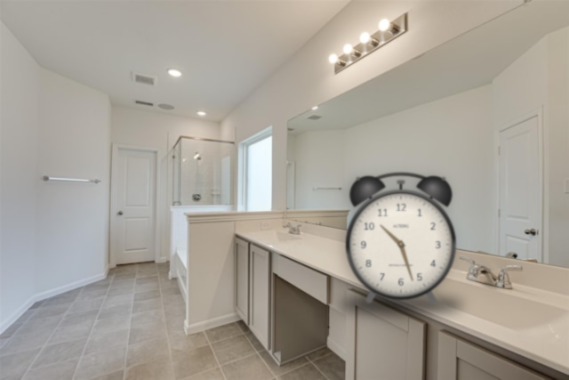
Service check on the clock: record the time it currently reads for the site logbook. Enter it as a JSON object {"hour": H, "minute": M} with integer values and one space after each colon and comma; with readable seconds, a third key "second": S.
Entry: {"hour": 10, "minute": 27}
